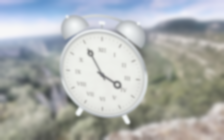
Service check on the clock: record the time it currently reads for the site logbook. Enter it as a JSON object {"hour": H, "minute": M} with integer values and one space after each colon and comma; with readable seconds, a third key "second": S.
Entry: {"hour": 3, "minute": 55}
